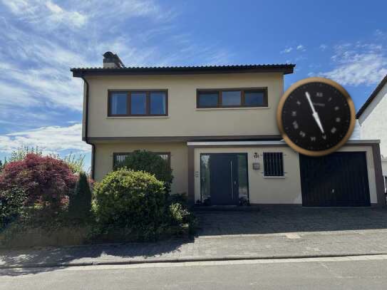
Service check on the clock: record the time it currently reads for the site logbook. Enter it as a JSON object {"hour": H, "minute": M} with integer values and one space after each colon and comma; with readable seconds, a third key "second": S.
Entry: {"hour": 4, "minute": 55}
